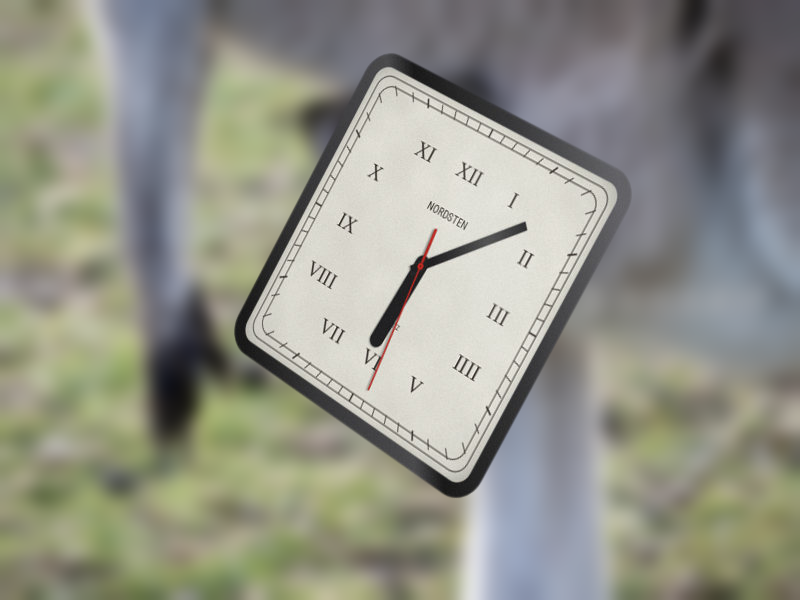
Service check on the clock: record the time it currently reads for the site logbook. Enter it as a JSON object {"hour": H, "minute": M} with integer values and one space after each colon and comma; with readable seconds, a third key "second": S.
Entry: {"hour": 6, "minute": 7, "second": 29}
